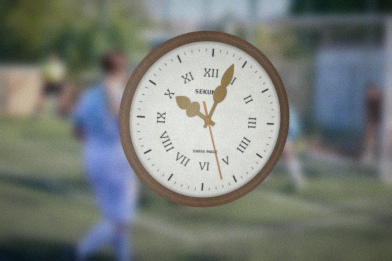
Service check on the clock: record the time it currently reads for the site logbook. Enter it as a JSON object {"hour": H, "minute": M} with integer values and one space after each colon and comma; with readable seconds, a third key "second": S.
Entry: {"hour": 10, "minute": 3, "second": 27}
